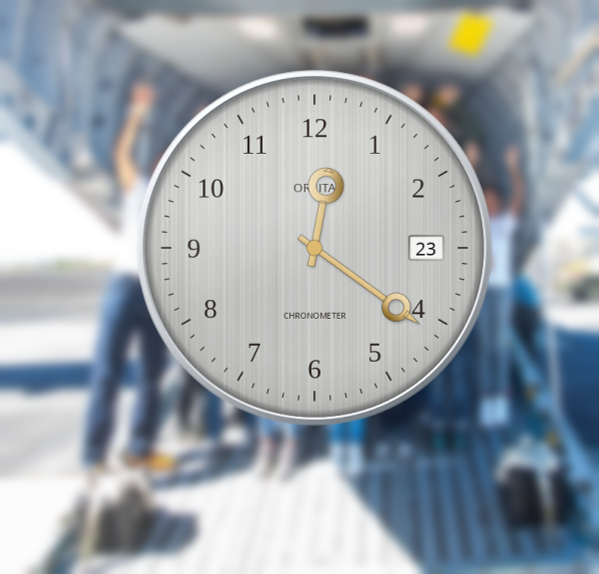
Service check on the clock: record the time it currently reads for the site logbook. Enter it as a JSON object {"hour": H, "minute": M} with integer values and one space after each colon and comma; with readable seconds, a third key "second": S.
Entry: {"hour": 12, "minute": 21}
